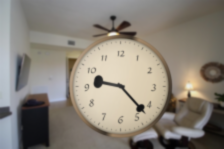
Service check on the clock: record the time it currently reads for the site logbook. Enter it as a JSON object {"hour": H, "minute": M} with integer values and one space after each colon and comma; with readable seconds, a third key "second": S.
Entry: {"hour": 9, "minute": 23}
